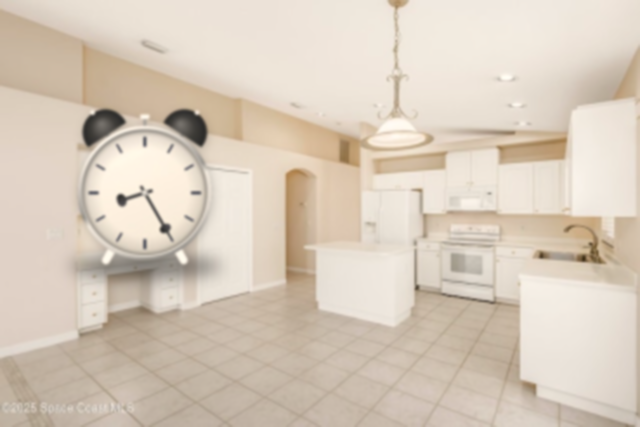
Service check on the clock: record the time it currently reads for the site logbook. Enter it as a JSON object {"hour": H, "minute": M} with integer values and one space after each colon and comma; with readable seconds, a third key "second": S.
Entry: {"hour": 8, "minute": 25}
